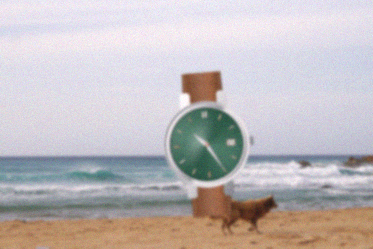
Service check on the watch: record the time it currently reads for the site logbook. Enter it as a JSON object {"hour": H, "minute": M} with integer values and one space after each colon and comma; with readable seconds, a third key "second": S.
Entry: {"hour": 10, "minute": 25}
